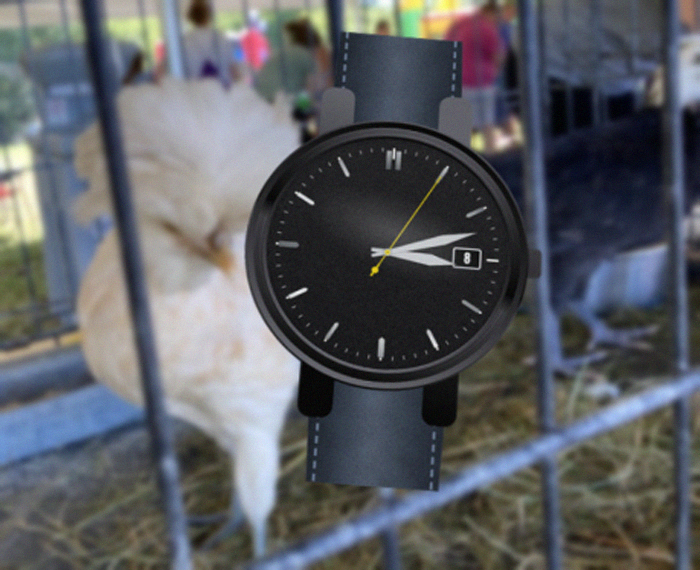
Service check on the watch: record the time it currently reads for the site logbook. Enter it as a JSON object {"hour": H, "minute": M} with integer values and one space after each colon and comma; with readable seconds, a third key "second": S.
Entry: {"hour": 3, "minute": 12, "second": 5}
